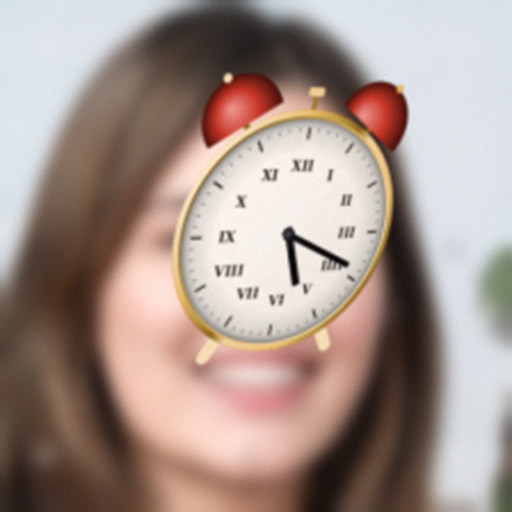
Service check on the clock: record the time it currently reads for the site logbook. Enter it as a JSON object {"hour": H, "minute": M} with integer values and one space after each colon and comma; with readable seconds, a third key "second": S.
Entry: {"hour": 5, "minute": 19}
